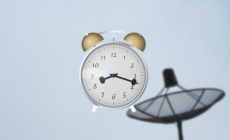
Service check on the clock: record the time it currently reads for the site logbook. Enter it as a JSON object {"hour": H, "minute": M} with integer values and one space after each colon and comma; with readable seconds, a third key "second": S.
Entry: {"hour": 8, "minute": 18}
